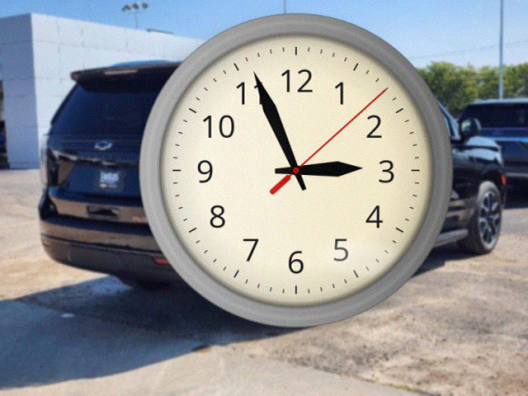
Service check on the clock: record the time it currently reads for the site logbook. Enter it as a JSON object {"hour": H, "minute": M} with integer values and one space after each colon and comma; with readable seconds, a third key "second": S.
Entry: {"hour": 2, "minute": 56, "second": 8}
